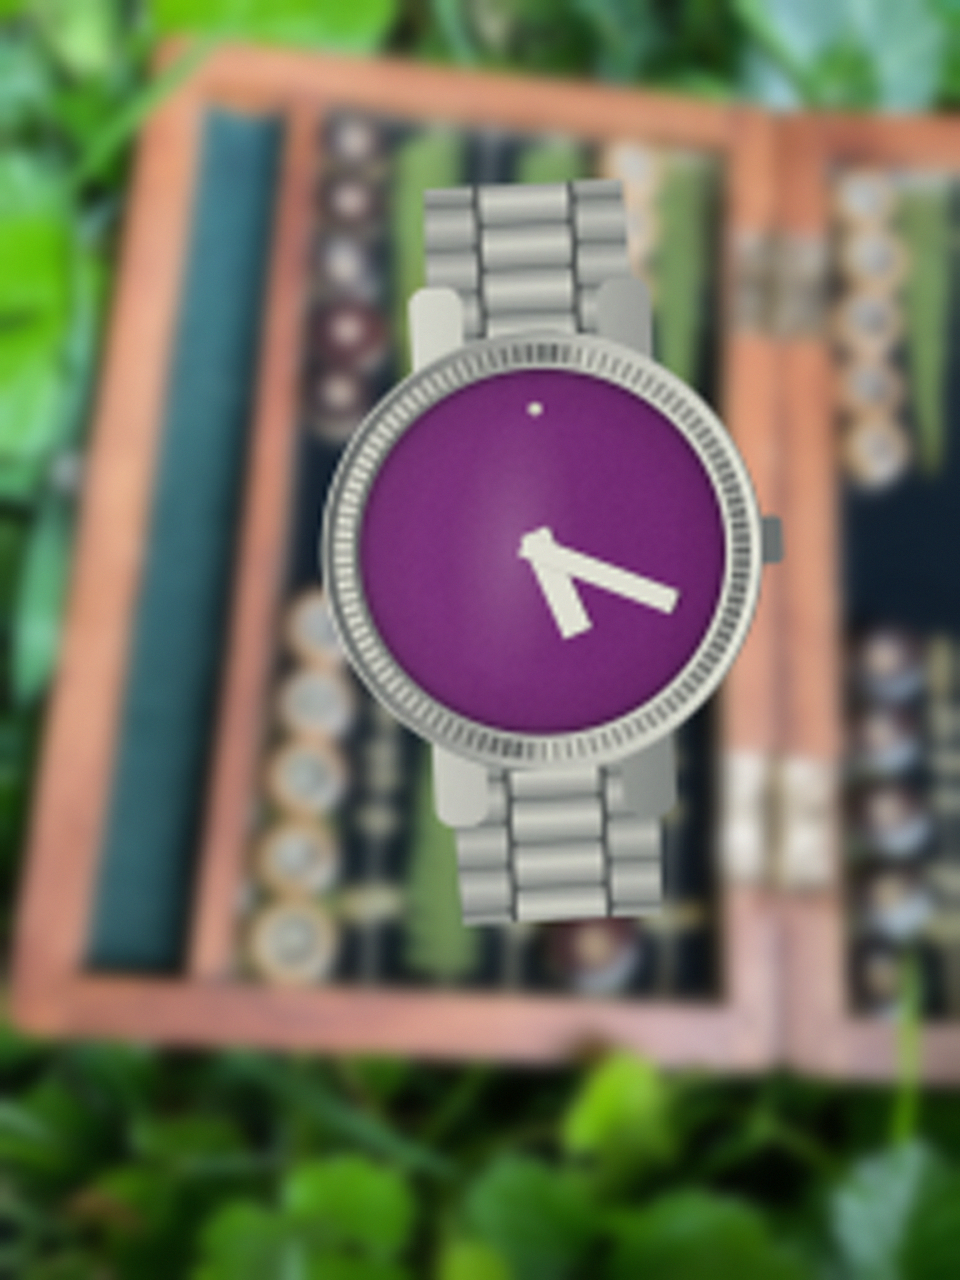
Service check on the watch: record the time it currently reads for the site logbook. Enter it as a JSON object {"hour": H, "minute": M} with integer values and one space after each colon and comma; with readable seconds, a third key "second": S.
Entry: {"hour": 5, "minute": 19}
